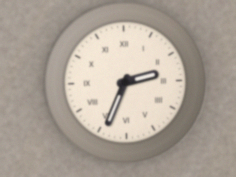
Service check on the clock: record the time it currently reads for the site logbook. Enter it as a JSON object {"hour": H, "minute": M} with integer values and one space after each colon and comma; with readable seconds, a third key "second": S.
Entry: {"hour": 2, "minute": 34}
